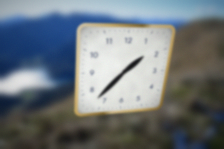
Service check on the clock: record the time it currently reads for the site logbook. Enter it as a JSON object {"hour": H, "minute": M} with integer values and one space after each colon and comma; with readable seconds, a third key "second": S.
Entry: {"hour": 1, "minute": 37}
